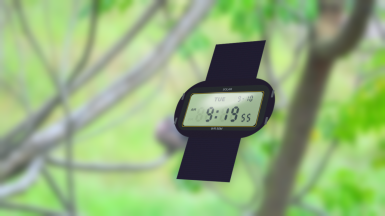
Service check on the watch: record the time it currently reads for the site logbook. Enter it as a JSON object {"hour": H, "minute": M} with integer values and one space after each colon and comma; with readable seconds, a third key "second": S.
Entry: {"hour": 9, "minute": 19, "second": 55}
